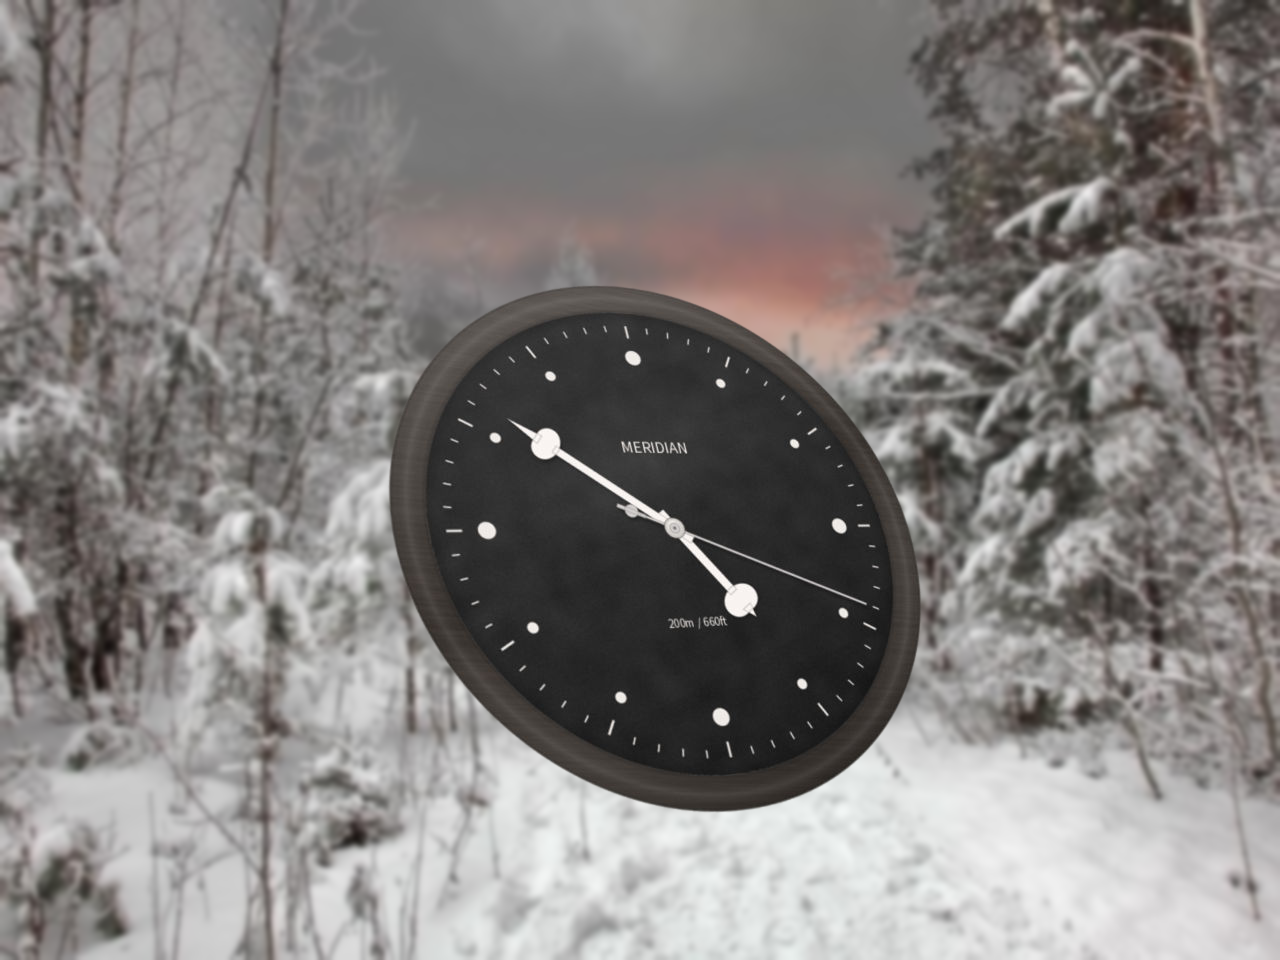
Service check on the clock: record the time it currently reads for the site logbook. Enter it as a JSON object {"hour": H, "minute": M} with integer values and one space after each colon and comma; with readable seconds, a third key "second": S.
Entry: {"hour": 4, "minute": 51, "second": 19}
